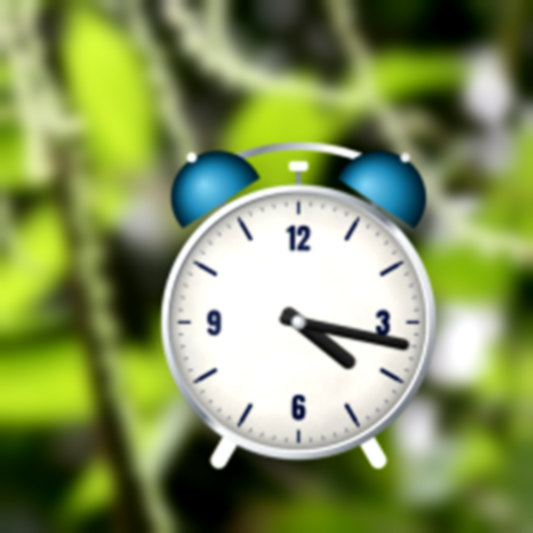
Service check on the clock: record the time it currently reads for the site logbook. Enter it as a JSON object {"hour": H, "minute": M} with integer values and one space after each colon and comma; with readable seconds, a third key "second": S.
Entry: {"hour": 4, "minute": 17}
